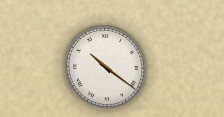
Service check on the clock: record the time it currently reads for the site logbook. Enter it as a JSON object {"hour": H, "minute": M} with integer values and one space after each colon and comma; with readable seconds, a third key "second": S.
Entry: {"hour": 10, "minute": 21}
